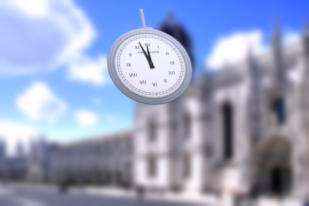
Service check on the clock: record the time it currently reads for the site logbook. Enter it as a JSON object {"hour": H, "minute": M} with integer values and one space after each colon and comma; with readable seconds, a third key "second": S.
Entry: {"hour": 11, "minute": 57}
